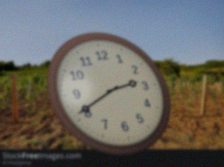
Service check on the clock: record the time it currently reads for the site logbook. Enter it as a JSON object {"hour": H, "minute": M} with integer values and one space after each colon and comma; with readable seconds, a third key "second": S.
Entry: {"hour": 2, "minute": 41}
